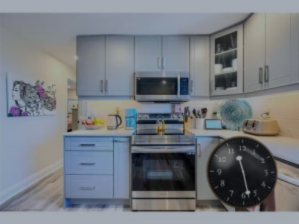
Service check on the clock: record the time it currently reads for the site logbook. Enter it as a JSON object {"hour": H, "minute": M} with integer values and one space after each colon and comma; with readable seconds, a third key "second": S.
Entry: {"hour": 11, "minute": 28}
